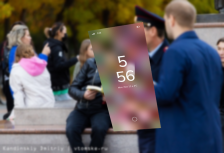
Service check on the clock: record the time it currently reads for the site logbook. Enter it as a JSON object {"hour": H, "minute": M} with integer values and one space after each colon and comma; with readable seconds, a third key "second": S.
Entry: {"hour": 5, "minute": 56}
